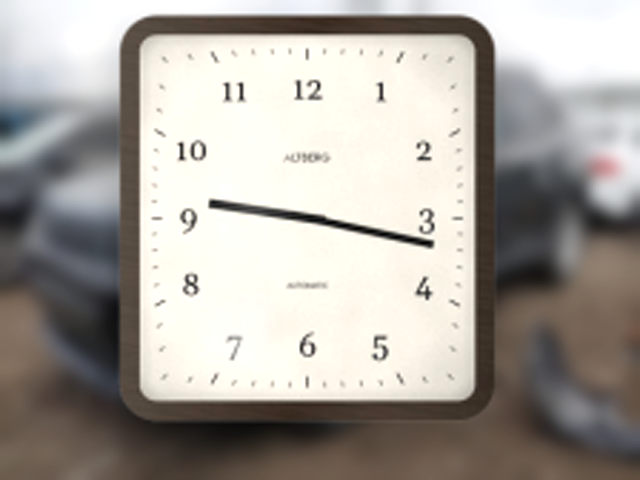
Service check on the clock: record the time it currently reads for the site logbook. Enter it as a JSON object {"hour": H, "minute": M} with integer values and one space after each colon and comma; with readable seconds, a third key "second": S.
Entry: {"hour": 9, "minute": 17}
